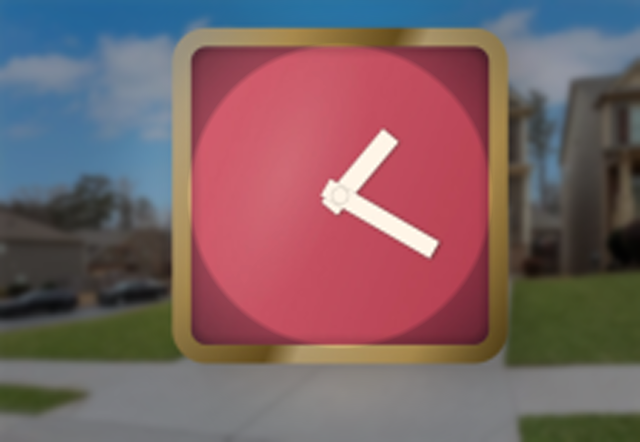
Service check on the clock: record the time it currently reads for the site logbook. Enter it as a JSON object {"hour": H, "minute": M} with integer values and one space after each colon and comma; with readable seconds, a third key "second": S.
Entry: {"hour": 1, "minute": 20}
